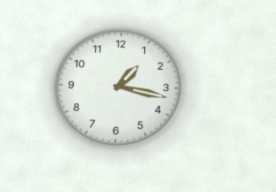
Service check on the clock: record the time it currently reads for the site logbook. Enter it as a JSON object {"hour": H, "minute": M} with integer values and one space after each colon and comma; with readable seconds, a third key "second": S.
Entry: {"hour": 1, "minute": 17}
